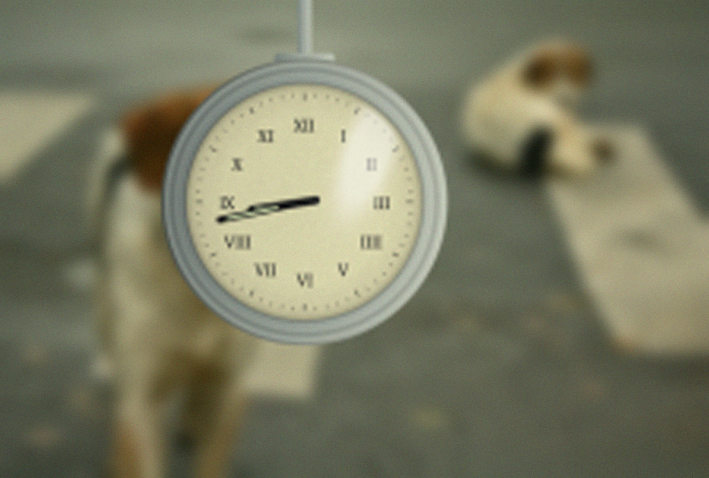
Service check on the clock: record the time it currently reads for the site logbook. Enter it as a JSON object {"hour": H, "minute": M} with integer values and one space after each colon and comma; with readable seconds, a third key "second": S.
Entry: {"hour": 8, "minute": 43}
